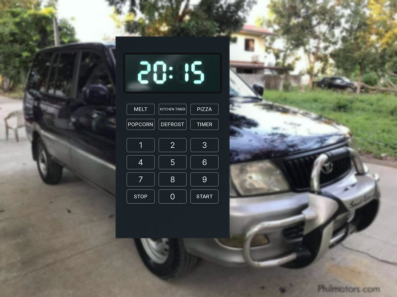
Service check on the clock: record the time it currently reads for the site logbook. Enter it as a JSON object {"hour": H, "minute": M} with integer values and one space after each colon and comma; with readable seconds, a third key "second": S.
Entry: {"hour": 20, "minute": 15}
